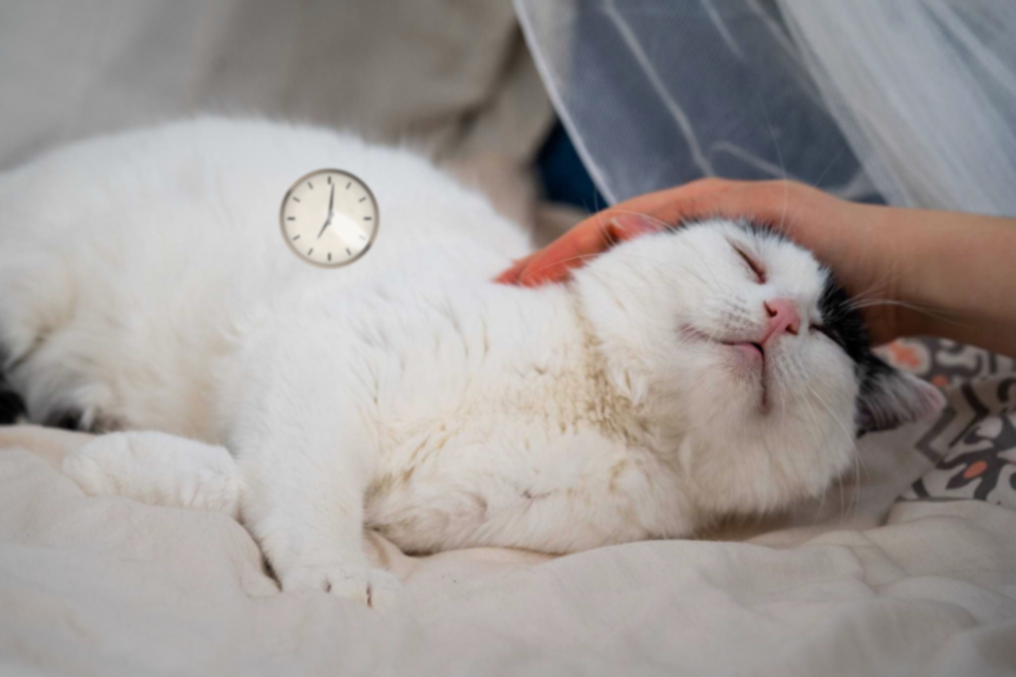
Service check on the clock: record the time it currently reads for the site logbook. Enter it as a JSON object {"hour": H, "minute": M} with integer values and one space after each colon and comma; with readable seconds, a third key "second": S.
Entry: {"hour": 7, "minute": 1}
